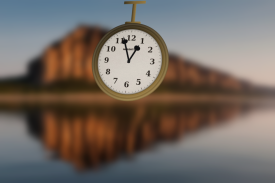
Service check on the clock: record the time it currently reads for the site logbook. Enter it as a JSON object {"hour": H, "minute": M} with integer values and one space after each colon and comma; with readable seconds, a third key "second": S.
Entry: {"hour": 12, "minute": 57}
